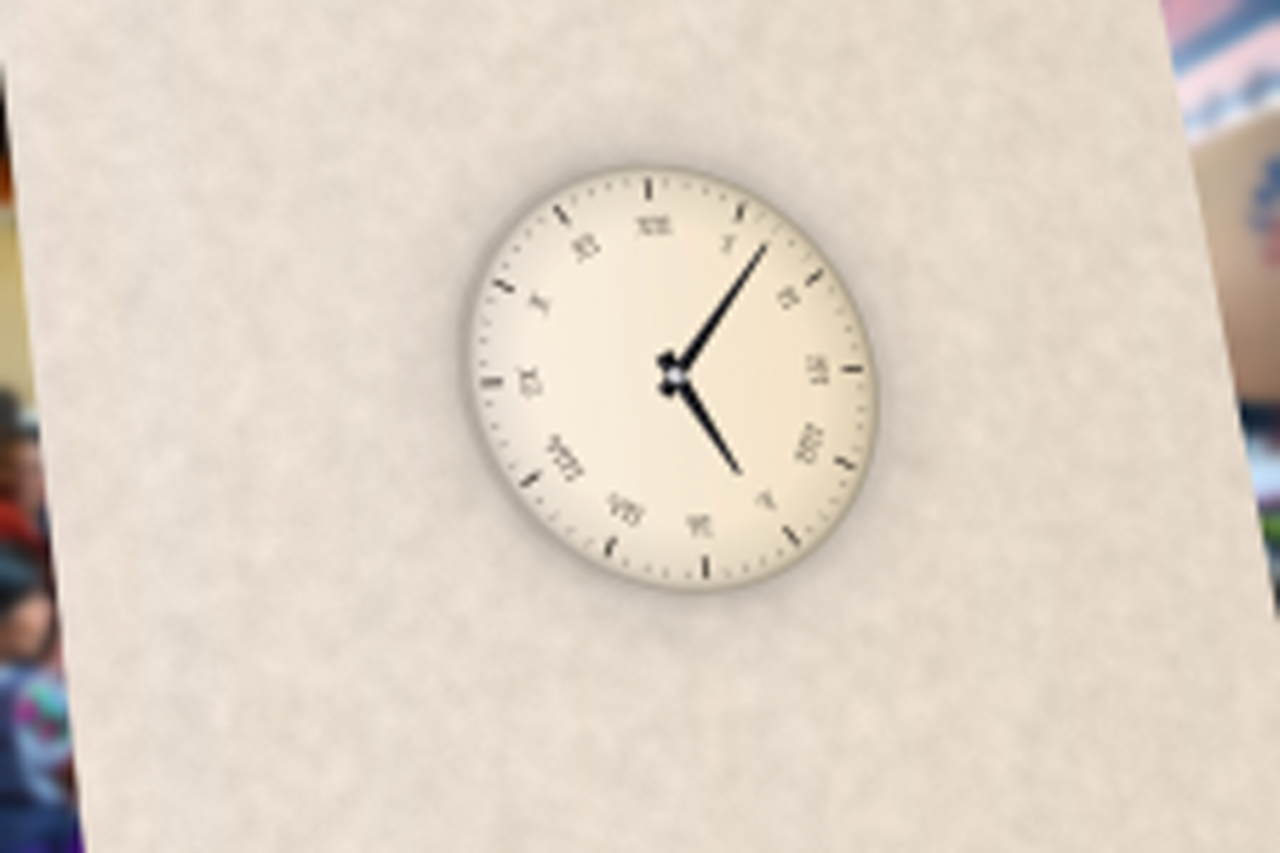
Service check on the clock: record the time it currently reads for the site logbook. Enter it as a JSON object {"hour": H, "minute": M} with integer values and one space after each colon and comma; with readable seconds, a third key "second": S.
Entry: {"hour": 5, "minute": 7}
